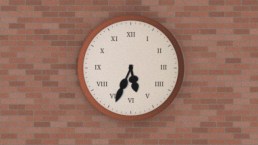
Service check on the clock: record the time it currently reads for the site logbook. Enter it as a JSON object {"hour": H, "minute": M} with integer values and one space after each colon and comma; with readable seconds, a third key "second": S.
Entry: {"hour": 5, "minute": 34}
